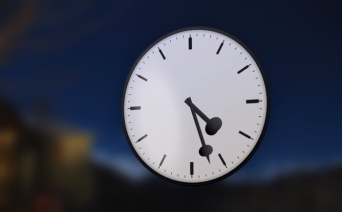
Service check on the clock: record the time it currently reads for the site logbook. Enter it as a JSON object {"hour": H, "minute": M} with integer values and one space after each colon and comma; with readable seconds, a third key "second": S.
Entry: {"hour": 4, "minute": 27}
